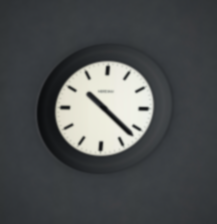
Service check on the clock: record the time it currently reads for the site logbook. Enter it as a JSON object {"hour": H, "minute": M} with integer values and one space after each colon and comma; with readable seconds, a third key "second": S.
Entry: {"hour": 10, "minute": 22}
